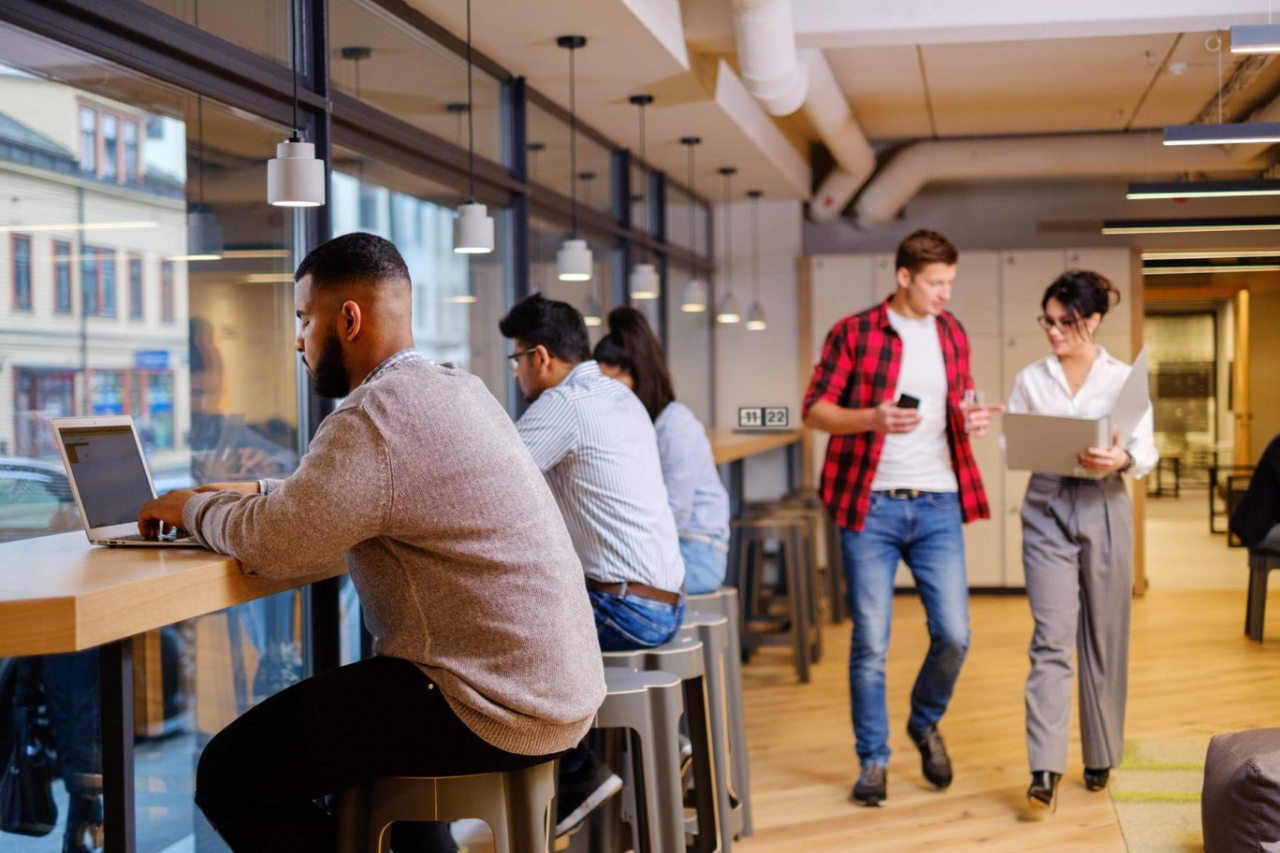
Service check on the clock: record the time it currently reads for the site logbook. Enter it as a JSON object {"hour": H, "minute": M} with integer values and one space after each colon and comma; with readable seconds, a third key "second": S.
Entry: {"hour": 11, "minute": 22}
